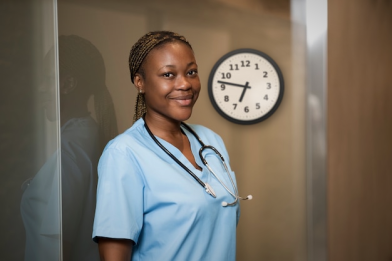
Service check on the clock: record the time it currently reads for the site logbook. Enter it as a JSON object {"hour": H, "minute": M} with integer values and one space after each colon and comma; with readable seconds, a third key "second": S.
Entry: {"hour": 6, "minute": 47}
